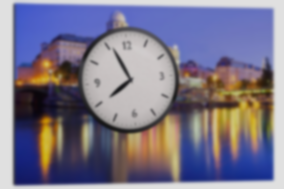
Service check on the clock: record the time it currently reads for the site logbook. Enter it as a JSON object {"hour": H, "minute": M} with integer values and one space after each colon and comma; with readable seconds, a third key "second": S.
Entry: {"hour": 7, "minute": 56}
